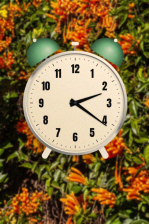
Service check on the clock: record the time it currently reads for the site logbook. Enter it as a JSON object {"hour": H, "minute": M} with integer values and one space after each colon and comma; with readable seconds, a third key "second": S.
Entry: {"hour": 2, "minute": 21}
